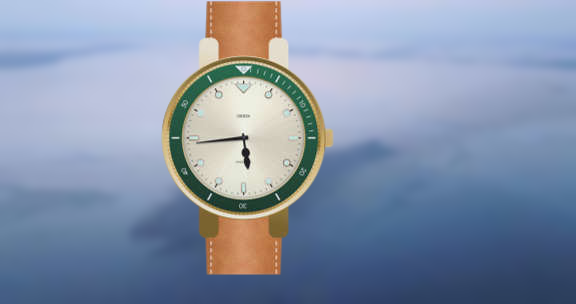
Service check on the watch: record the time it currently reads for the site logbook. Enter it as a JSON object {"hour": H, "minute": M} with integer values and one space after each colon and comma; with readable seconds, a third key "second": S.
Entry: {"hour": 5, "minute": 44}
